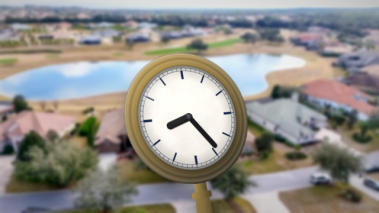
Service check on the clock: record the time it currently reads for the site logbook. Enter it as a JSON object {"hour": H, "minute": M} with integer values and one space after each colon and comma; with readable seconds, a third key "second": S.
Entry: {"hour": 8, "minute": 24}
